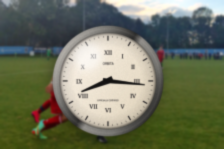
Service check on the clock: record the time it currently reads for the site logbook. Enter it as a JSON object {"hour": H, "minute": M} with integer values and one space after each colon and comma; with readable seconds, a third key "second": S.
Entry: {"hour": 8, "minute": 16}
